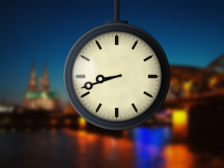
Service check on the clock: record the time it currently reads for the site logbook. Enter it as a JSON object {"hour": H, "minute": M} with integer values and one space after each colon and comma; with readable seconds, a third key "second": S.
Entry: {"hour": 8, "minute": 42}
